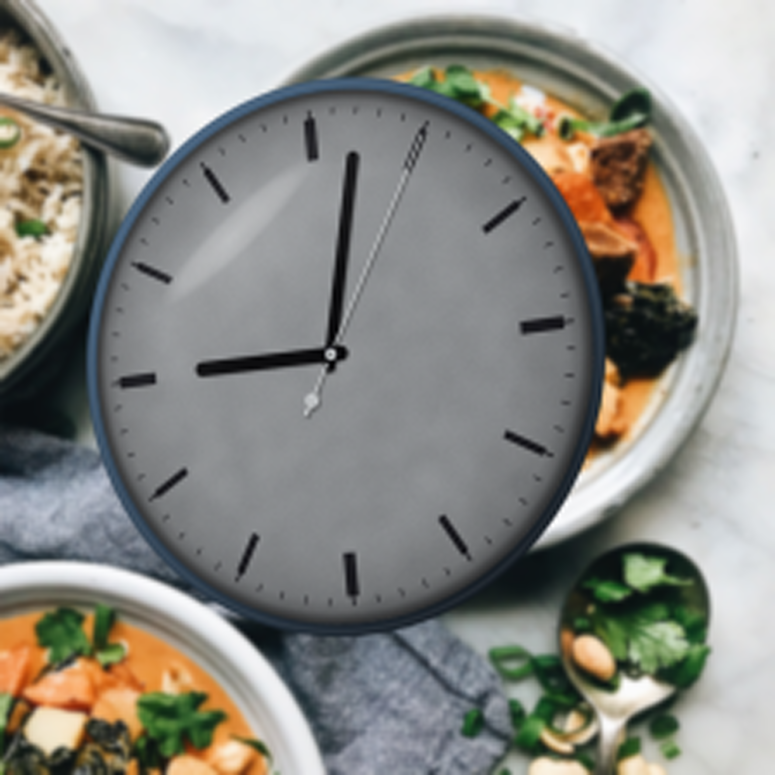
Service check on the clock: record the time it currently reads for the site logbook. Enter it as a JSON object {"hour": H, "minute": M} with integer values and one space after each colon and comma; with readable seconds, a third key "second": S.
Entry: {"hour": 9, "minute": 2, "second": 5}
